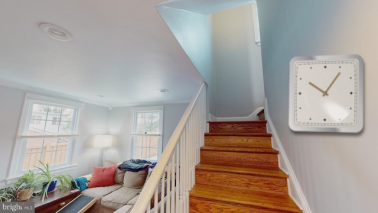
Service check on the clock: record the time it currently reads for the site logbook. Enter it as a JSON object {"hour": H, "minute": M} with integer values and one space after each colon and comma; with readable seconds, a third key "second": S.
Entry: {"hour": 10, "minute": 6}
